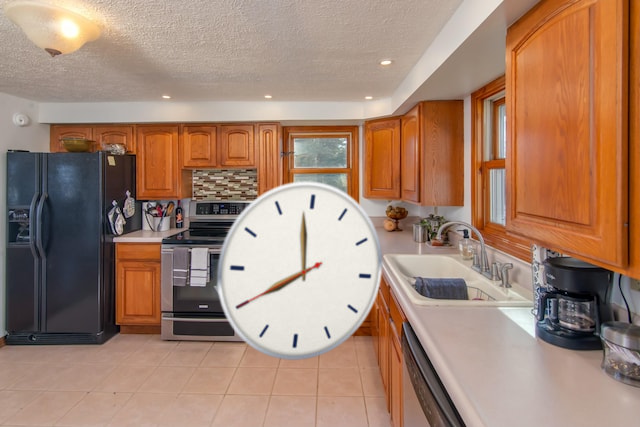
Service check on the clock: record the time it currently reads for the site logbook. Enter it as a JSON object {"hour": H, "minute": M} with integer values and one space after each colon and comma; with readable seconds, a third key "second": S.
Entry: {"hour": 7, "minute": 58, "second": 40}
